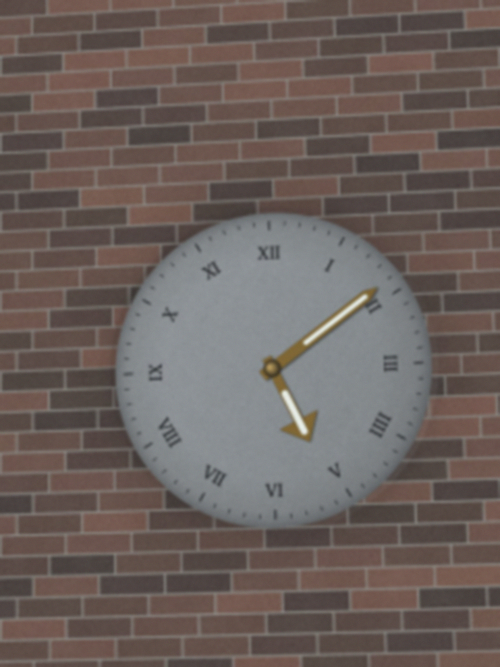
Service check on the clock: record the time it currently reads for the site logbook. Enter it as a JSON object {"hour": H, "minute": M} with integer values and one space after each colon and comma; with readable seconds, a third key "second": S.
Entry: {"hour": 5, "minute": 9}
